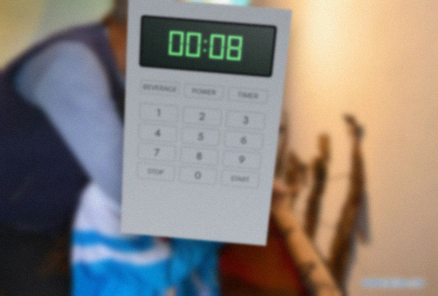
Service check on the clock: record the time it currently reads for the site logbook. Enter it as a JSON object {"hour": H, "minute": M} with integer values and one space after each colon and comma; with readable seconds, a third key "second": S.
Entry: {"hour": 0, "minute": 8}
